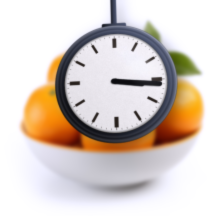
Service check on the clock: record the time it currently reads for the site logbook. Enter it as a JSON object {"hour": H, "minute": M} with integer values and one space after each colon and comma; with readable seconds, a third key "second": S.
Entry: {"hour": 3, "minute": 16}
